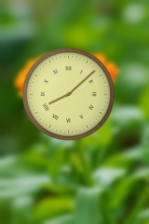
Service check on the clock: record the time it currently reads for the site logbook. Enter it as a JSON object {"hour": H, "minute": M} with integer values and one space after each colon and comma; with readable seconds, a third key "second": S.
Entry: {"hour": 8, "minute": 8}
